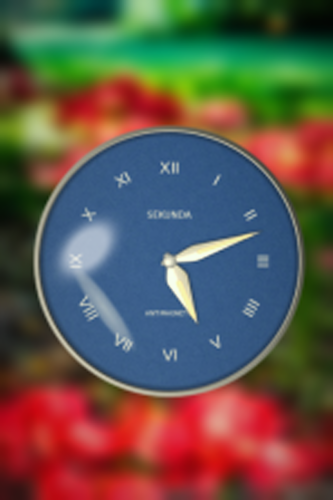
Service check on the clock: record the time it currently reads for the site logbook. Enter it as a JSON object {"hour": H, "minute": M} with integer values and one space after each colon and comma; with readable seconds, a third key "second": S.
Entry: {"hour": 5, "minute": 12}
